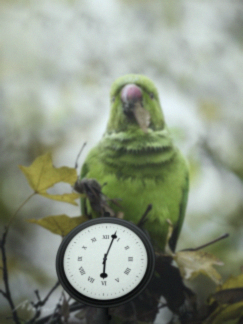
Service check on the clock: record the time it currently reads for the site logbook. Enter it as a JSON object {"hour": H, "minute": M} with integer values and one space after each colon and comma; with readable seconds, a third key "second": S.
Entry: {"hour": 6, "minute": 3}
